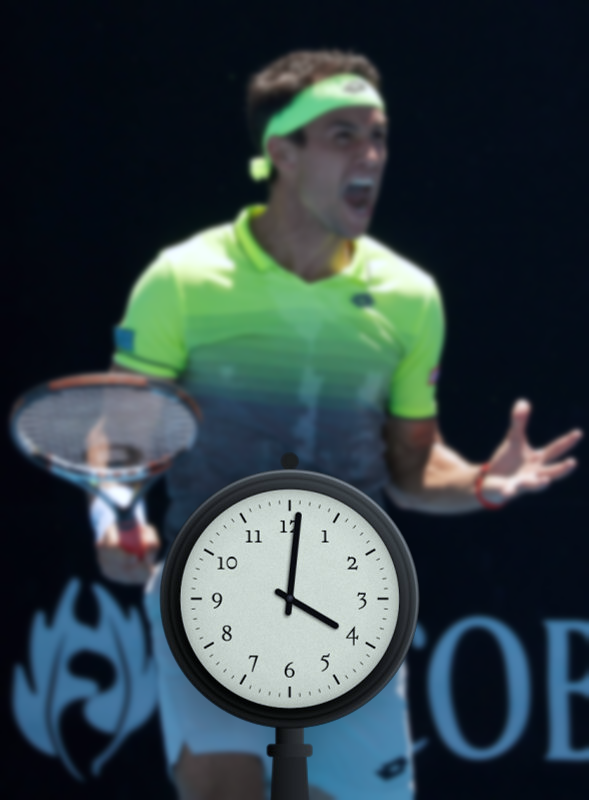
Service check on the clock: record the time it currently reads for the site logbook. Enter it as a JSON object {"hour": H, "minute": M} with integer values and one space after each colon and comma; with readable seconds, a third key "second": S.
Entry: {"hour": 4, "minute": 1}
